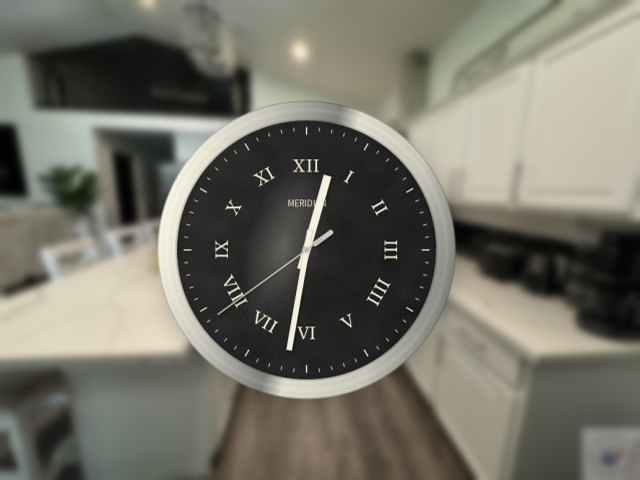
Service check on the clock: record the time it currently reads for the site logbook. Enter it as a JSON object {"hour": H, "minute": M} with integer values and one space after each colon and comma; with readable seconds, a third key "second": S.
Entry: {"hour": 12, "minute": 31, "second": 39}
